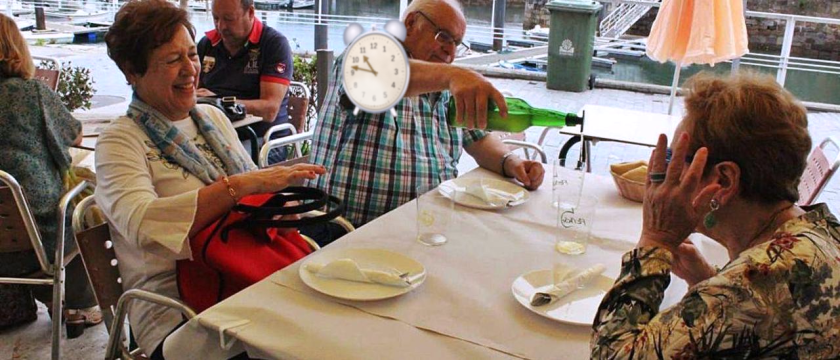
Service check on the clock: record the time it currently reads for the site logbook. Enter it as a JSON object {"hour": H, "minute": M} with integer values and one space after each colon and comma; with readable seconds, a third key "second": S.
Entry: {"hour": 10, "minute": 47}
